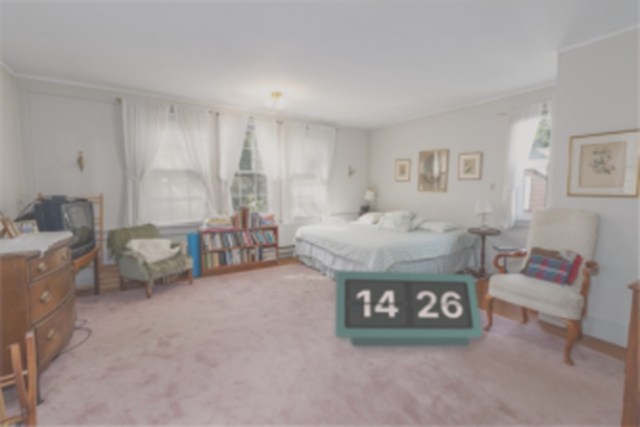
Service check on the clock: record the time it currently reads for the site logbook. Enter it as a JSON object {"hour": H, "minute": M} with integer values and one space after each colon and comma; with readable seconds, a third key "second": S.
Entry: {"hour": 14, "minute": 26}
